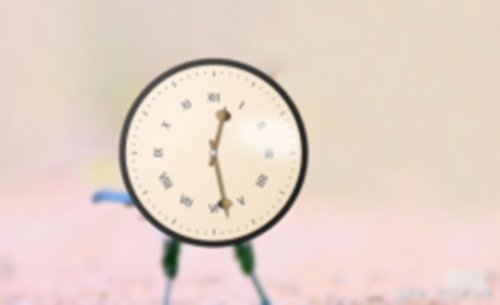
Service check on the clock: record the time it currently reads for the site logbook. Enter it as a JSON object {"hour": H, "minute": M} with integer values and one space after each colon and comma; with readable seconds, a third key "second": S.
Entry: {"hour": 12, "minute": 28}
